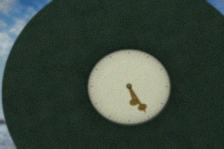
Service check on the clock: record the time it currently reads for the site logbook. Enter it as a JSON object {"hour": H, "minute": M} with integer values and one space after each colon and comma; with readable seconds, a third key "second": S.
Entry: {"hour": 5, "minute": 25}
